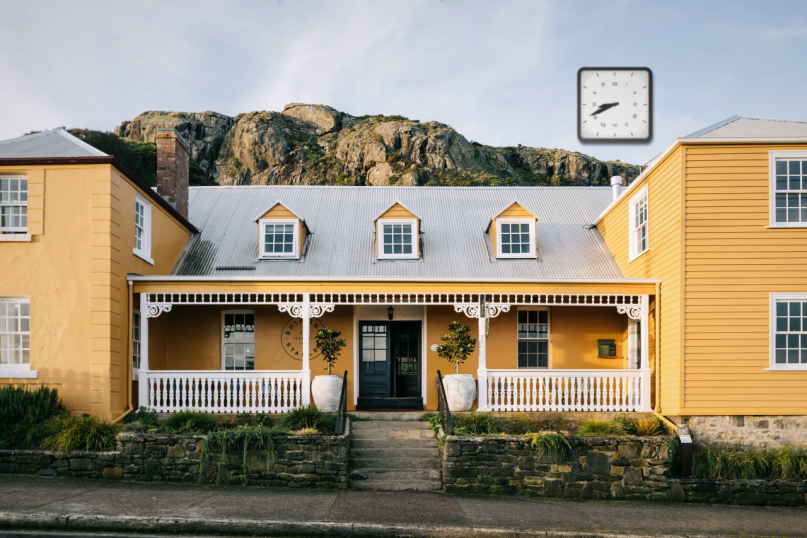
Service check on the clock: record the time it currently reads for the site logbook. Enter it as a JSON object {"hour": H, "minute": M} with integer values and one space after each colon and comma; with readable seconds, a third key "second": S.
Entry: {"hour": 8, "minute": 41}
